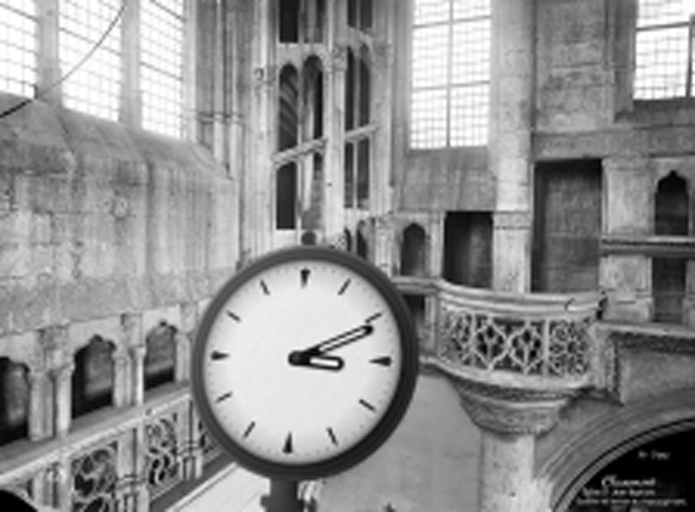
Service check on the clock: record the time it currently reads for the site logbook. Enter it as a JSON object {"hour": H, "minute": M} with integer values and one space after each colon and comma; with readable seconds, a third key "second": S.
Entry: {"hour": 3, "minute": 11}
